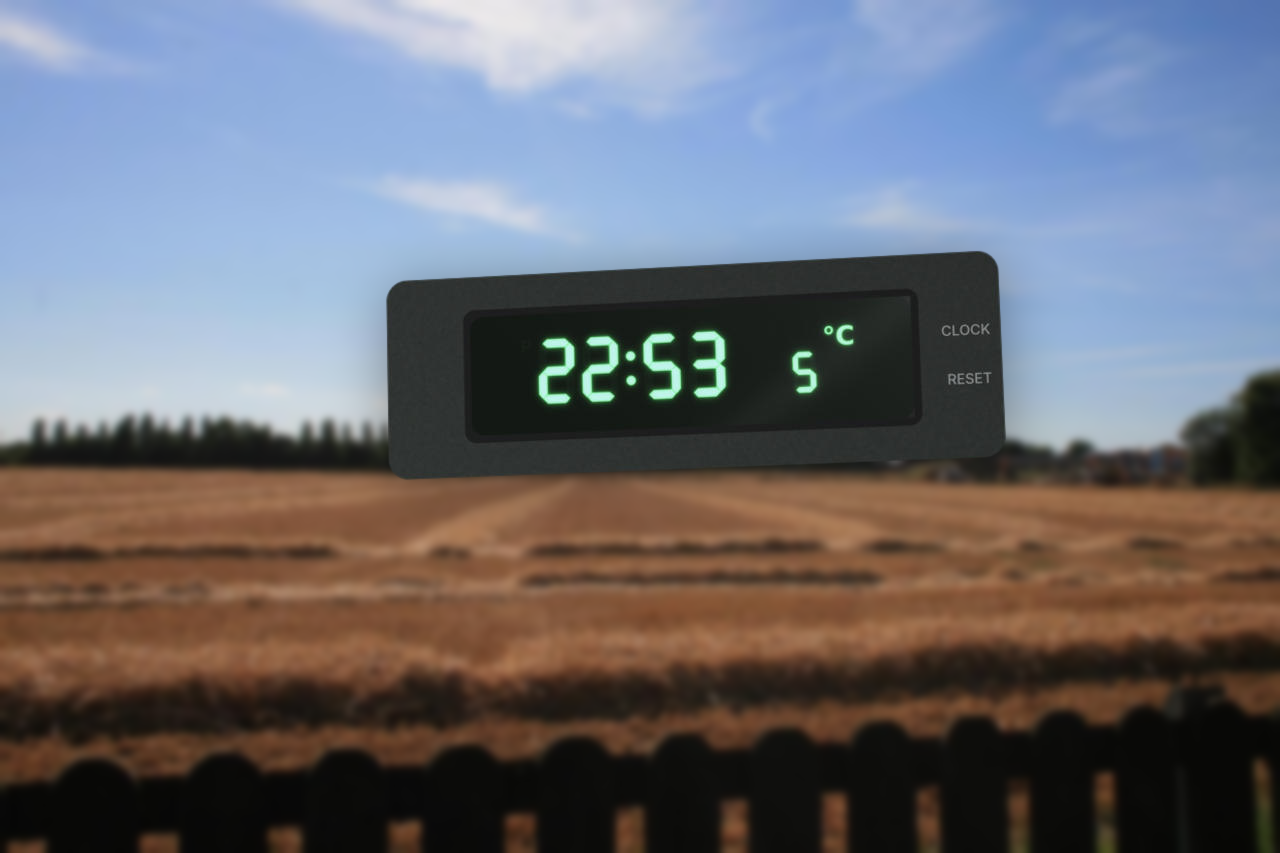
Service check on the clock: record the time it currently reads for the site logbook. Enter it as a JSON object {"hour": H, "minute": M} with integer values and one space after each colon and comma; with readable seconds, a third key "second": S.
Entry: {"hour": 22, "minute": 53}
